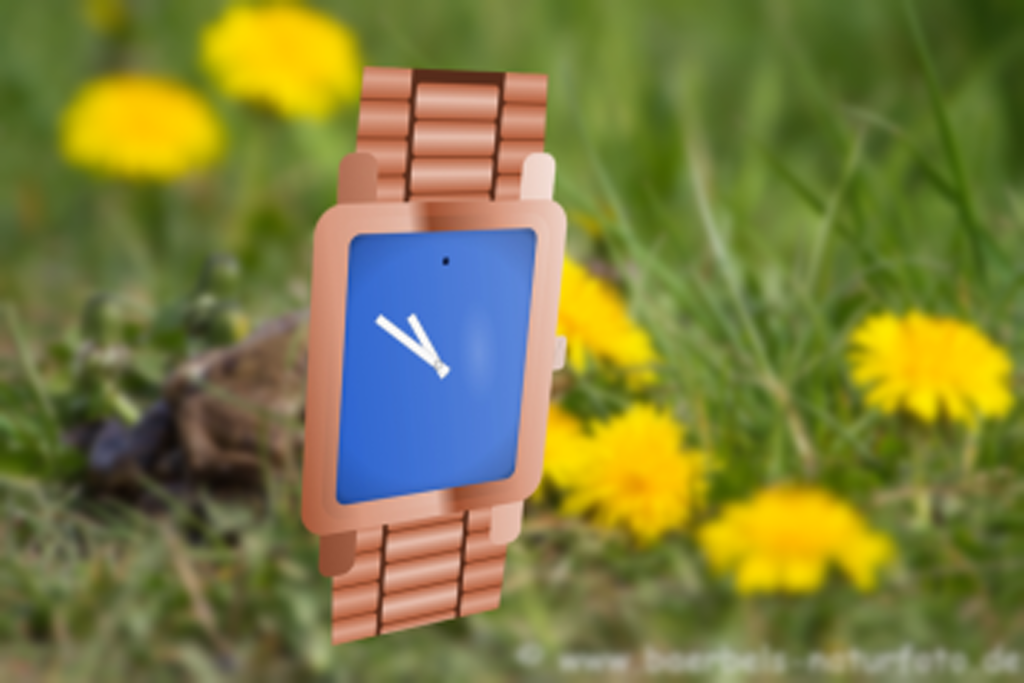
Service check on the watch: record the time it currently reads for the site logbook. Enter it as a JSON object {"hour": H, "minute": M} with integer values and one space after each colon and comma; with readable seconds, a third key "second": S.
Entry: {"hour": 10, "minute": 51}
